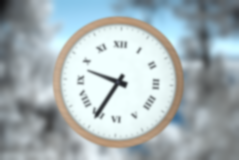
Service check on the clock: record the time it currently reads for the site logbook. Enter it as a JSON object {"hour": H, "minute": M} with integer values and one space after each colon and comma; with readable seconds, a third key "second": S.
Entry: {"hour": 9, "minute": 35}
